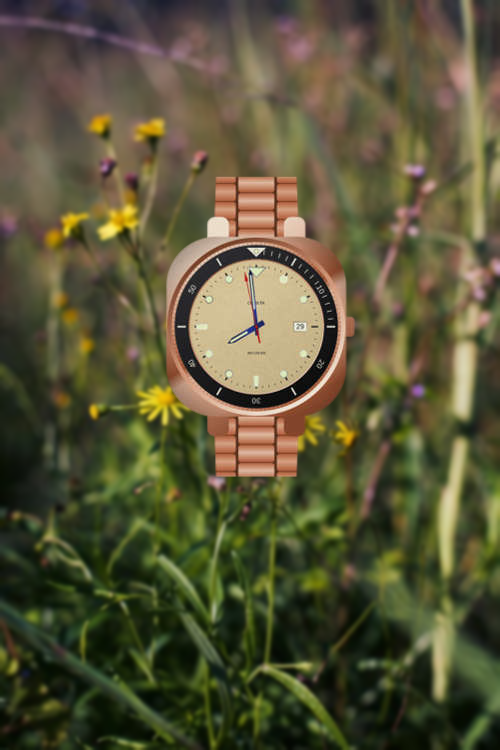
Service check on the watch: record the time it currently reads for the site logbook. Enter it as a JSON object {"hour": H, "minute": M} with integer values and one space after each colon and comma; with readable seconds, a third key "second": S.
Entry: {"hour": 7, "minute": 58, "second": 58}
